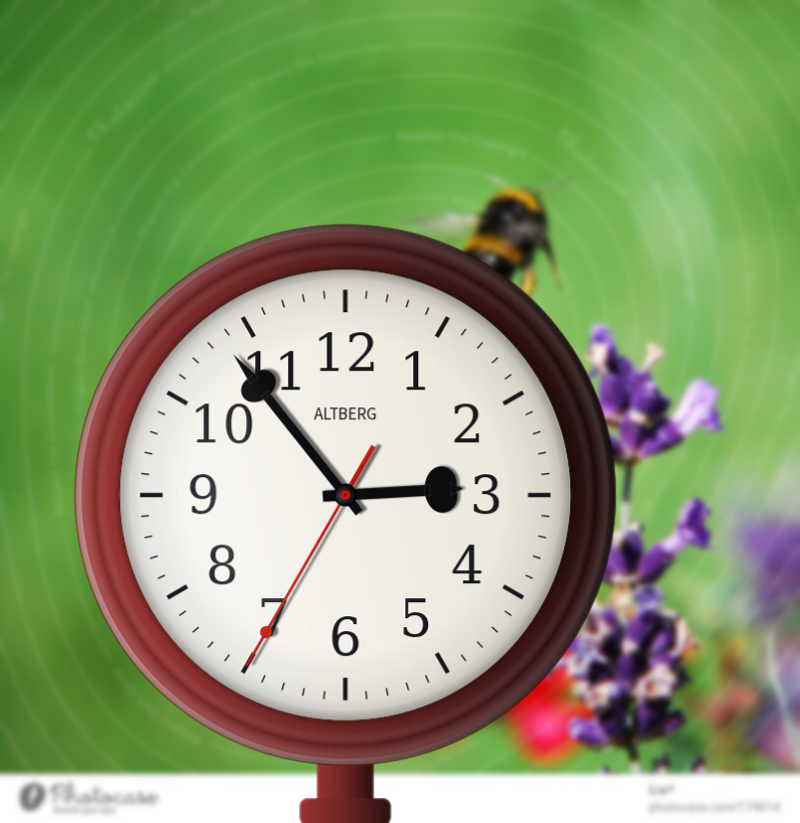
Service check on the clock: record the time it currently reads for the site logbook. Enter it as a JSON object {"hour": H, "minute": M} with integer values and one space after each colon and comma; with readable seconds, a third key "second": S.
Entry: {"hour": 2, "minute": 53, "second": 35}
